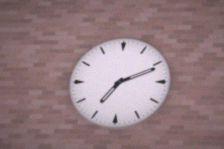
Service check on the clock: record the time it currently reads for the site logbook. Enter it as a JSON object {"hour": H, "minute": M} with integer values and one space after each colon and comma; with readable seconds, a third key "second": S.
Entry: {"hour": 7, "minute": 11}
